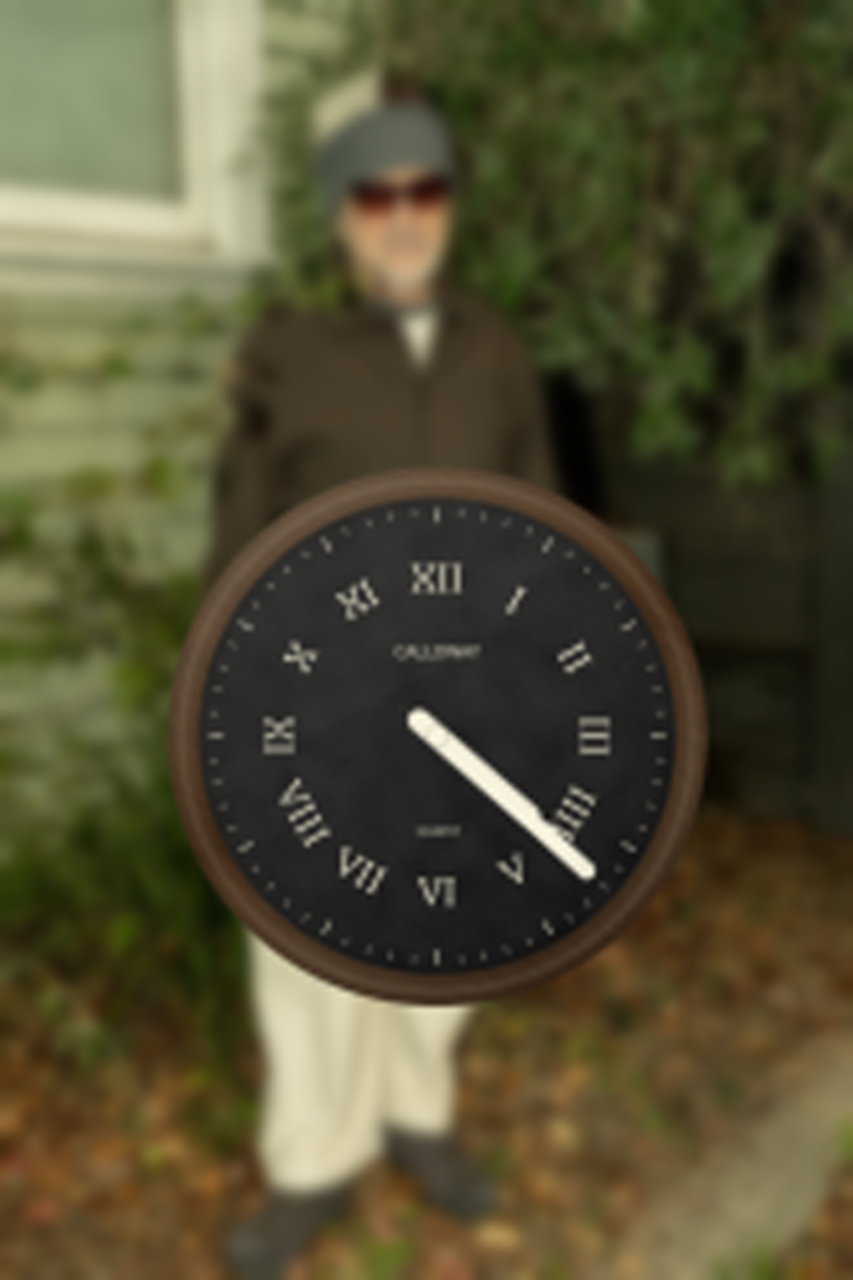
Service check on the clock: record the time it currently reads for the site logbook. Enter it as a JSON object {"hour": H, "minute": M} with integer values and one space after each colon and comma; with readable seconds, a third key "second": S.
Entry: {"hour": 4, "minute": 22}
